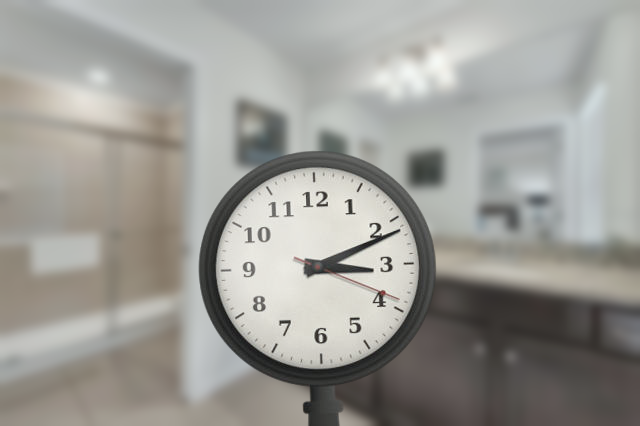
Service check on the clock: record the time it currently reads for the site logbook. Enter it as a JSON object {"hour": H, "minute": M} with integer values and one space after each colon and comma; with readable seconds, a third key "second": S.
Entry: {"hour": 3, "minute": 11, "second": 19}
